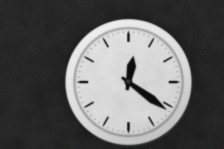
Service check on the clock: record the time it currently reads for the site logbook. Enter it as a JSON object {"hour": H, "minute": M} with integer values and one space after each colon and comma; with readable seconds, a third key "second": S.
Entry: {"hour": 12, "minute": 21}
